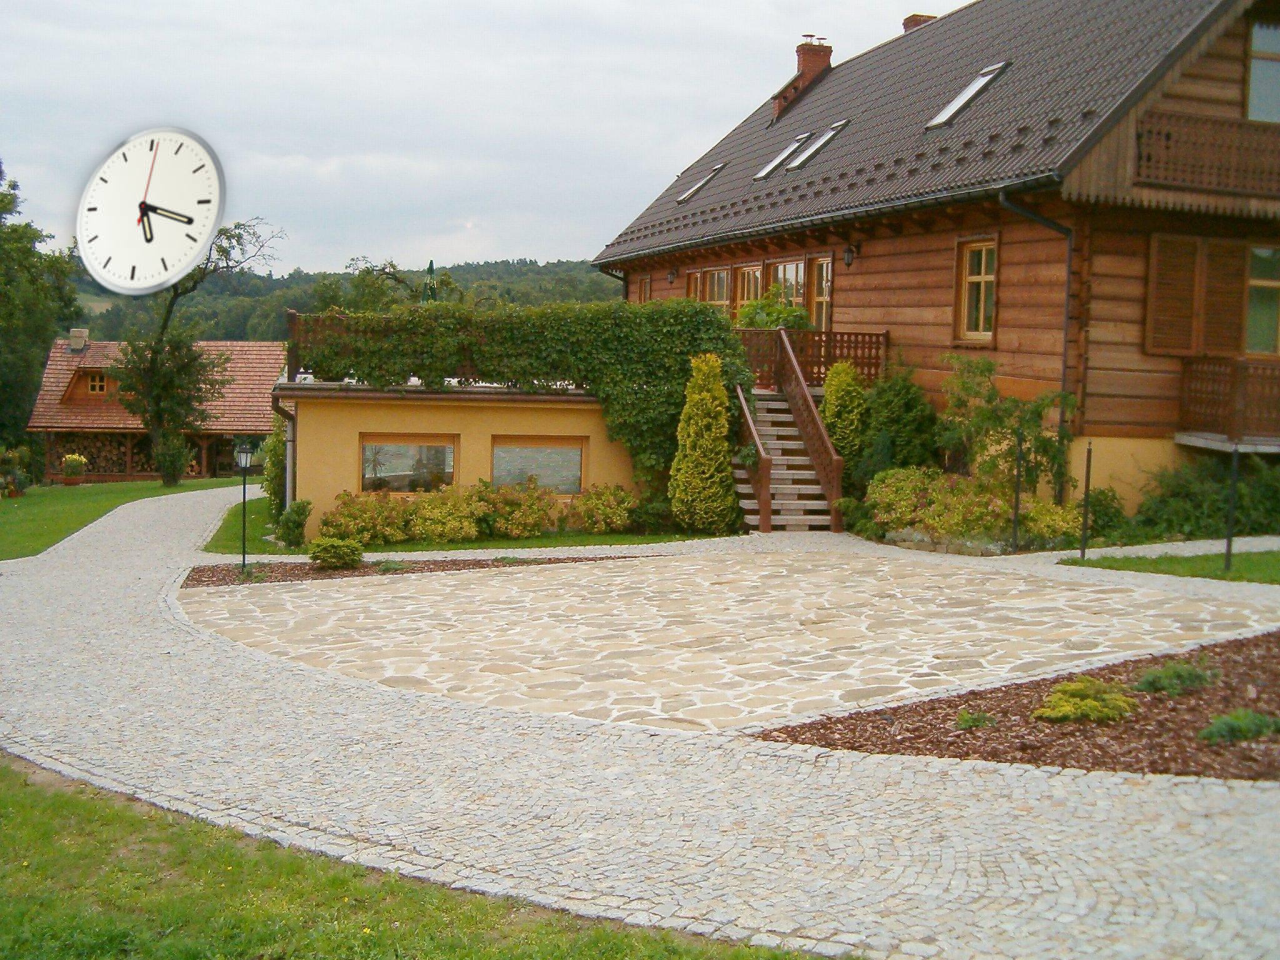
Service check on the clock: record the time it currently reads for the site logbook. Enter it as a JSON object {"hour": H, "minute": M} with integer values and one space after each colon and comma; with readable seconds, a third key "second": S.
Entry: {"hour": 5, "minute": 18, "second": 1}
